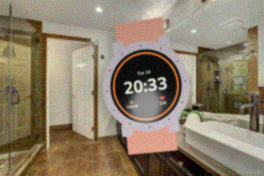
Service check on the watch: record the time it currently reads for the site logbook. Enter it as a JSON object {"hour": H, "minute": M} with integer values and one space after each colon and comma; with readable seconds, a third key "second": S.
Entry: {"hour": 20, "minute": 33}
